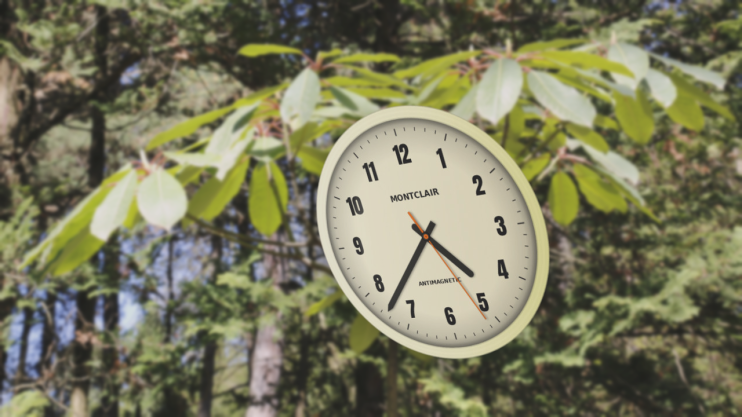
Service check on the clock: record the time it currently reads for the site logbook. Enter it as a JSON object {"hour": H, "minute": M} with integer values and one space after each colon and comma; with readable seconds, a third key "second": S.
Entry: {"hour": 4, "minute": 37, "second": 26}
